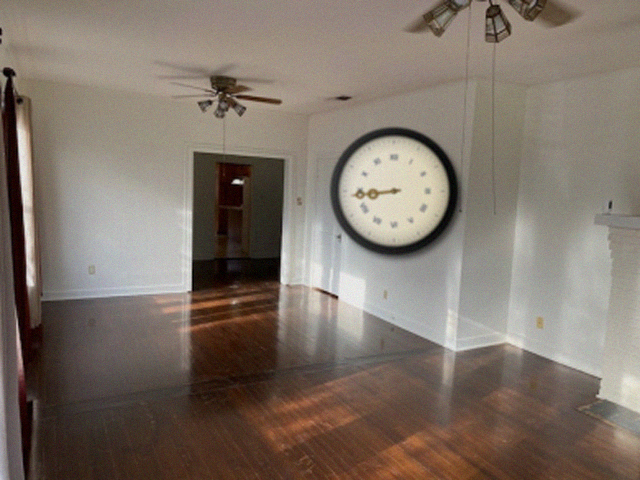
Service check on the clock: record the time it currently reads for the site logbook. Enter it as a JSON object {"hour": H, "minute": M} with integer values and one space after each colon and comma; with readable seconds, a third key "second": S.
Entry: {"hour": 8, "minute": 44}
